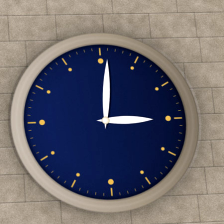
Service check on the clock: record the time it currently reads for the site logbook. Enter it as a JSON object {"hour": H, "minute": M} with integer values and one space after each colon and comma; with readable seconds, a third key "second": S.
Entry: {"hour": 3, "minute": 1}
